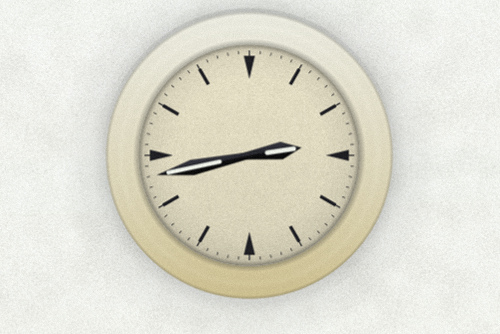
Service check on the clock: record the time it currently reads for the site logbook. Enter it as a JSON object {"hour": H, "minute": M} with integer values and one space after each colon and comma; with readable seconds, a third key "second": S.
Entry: {"hour": 2, "minute": 43}
